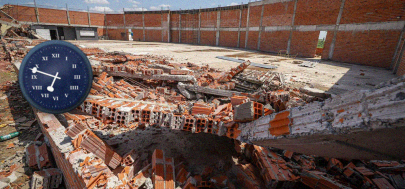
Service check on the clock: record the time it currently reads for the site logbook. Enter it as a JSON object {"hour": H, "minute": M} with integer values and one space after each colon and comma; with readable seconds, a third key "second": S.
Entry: {"hour": 6, "minute": 48}
